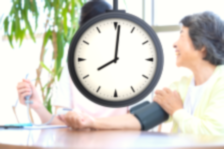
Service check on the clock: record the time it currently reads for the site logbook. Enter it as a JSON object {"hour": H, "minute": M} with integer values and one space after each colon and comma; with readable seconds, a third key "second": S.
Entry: {"hour": 8, "minute": 1}
